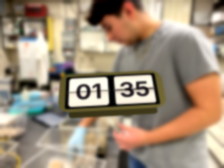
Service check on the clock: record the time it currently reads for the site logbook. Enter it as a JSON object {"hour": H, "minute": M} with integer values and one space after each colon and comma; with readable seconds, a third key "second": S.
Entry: {"hour": 1, "minute": 35}
